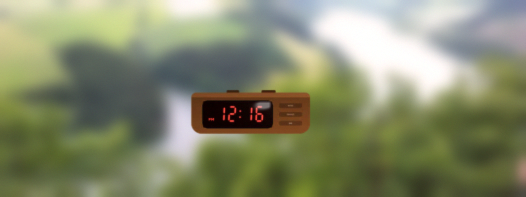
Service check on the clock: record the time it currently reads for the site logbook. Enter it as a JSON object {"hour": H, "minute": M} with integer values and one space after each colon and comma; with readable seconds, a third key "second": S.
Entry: {"hour": 12, "minute": 16}
